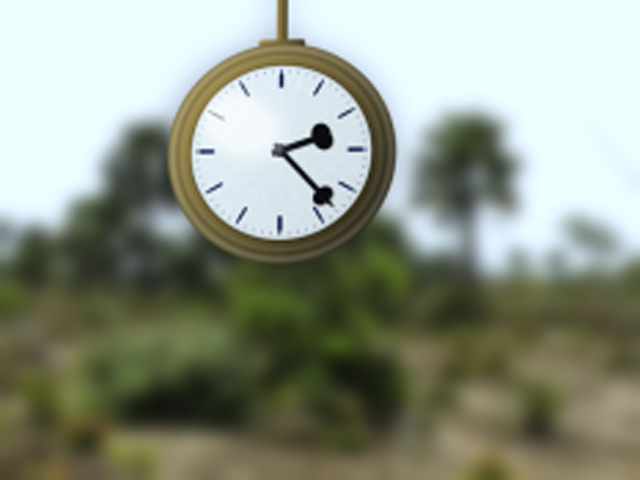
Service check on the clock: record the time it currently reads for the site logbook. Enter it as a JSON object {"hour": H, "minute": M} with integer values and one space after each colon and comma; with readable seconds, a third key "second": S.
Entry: {"hour": 2, "minute": 23}
